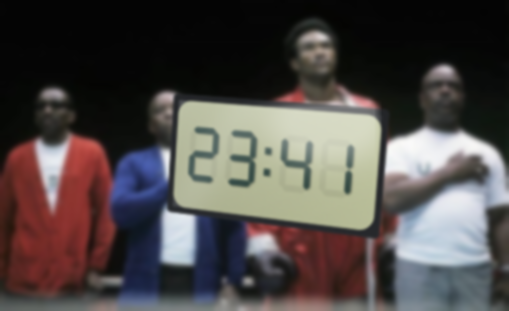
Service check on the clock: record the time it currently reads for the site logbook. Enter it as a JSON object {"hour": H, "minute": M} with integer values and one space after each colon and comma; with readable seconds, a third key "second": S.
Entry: {"hour": 23, "minute": 41}
